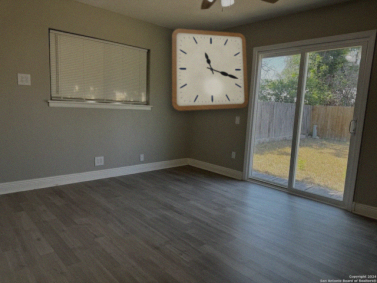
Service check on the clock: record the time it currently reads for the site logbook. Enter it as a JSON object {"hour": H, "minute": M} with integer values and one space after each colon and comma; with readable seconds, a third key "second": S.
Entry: {"hour": 11, "minute": 18}
